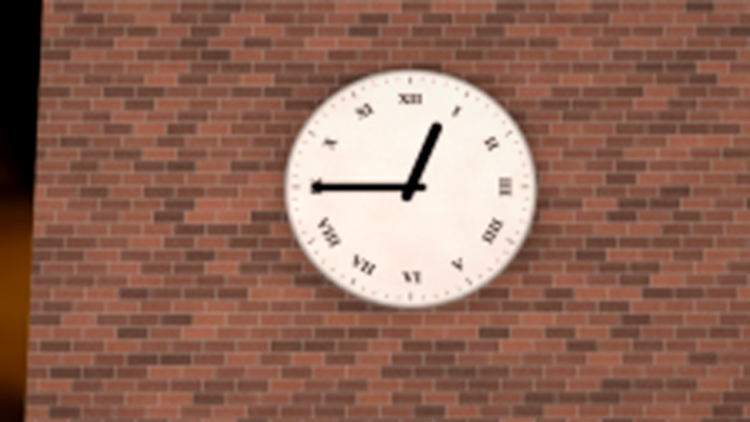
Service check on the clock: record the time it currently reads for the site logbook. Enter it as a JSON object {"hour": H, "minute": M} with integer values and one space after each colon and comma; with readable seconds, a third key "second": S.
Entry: {"hour": 12, "minute": 45}
